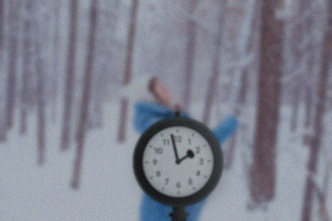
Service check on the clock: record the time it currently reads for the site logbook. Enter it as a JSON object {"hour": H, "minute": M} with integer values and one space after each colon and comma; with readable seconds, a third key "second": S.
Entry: {"hour": 1, "minute": 58}
